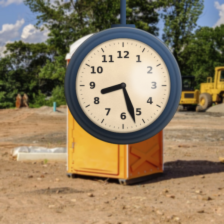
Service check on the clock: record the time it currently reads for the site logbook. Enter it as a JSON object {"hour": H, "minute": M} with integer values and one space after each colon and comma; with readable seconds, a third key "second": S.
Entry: {"hour": 8, "minute": 27}
